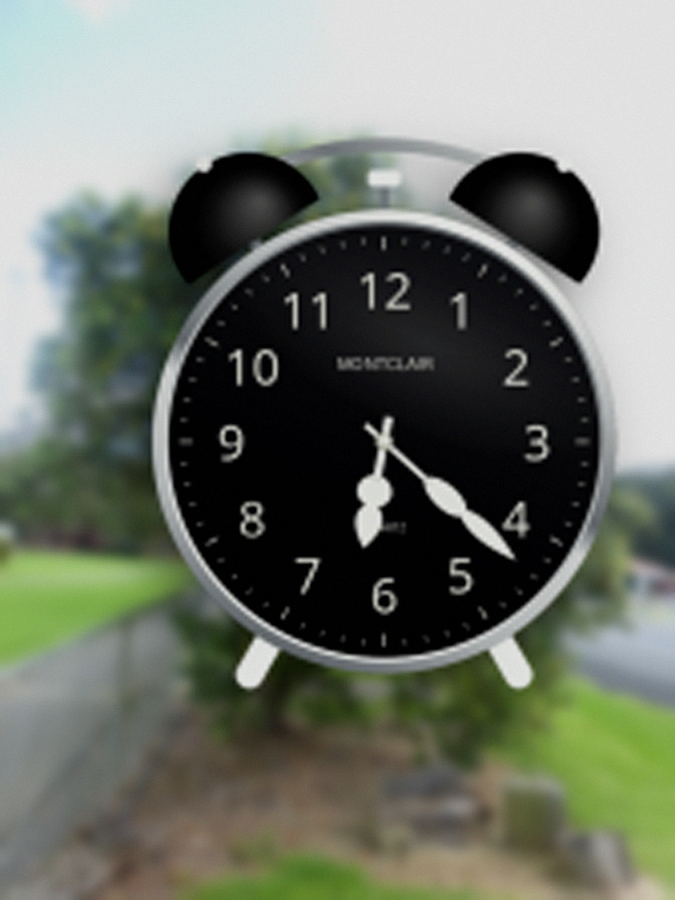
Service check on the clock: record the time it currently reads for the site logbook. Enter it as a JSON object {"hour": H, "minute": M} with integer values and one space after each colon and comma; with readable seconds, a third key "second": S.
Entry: {"hour": 6, "minute": 22}
